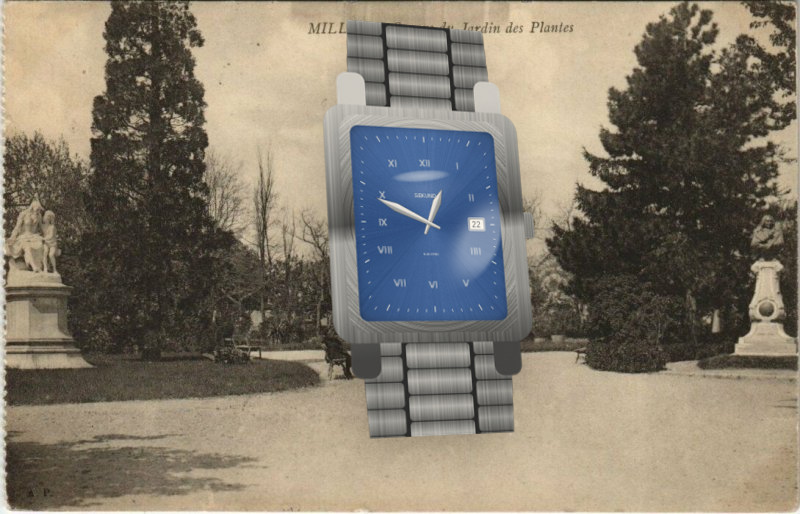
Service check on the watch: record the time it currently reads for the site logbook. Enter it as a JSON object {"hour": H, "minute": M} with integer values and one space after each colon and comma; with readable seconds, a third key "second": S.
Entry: {"hour": 12, "minute": 49}
